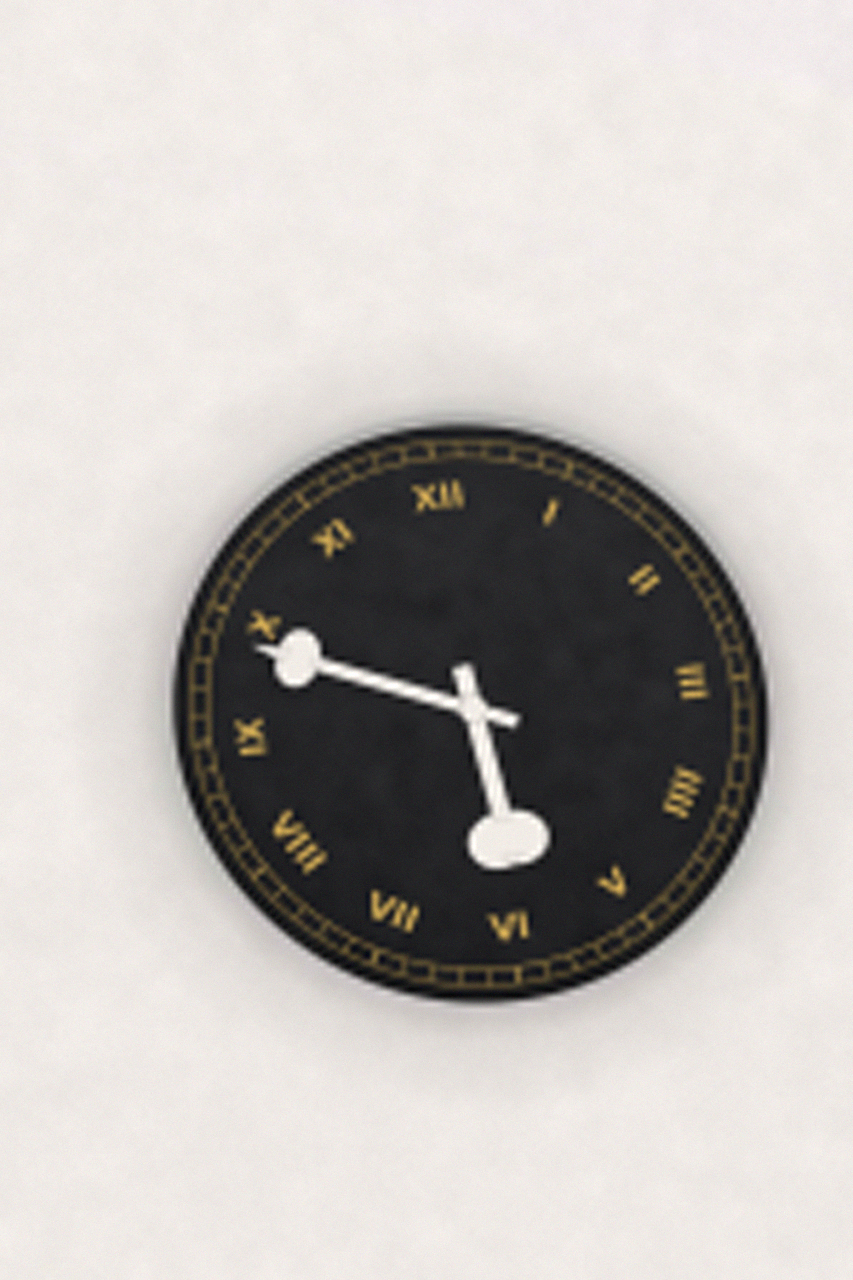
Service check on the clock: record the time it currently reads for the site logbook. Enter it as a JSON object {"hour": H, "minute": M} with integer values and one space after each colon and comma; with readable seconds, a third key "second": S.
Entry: {"hour": 5, "minute": 49}
